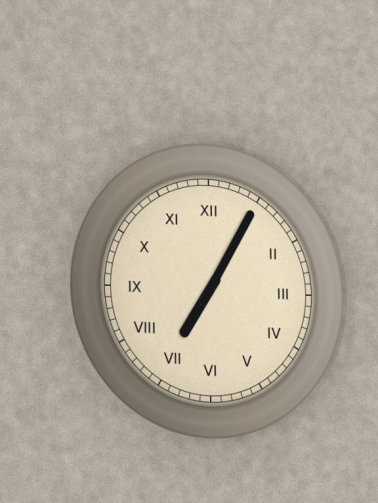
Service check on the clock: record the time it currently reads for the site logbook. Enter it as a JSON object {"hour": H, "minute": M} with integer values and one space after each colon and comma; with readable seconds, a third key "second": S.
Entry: {"hour": 7, "minute": 5}
